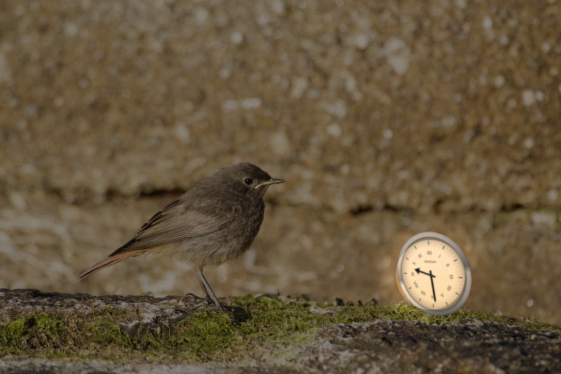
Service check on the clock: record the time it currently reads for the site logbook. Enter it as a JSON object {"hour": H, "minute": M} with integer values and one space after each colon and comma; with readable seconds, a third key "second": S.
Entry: {"hour": 9, "minute": 29}
